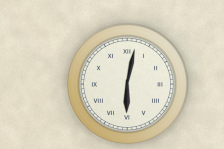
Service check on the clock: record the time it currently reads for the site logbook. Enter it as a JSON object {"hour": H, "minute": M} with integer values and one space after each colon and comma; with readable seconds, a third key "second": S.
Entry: {"hour": 6, "minute": 2}
